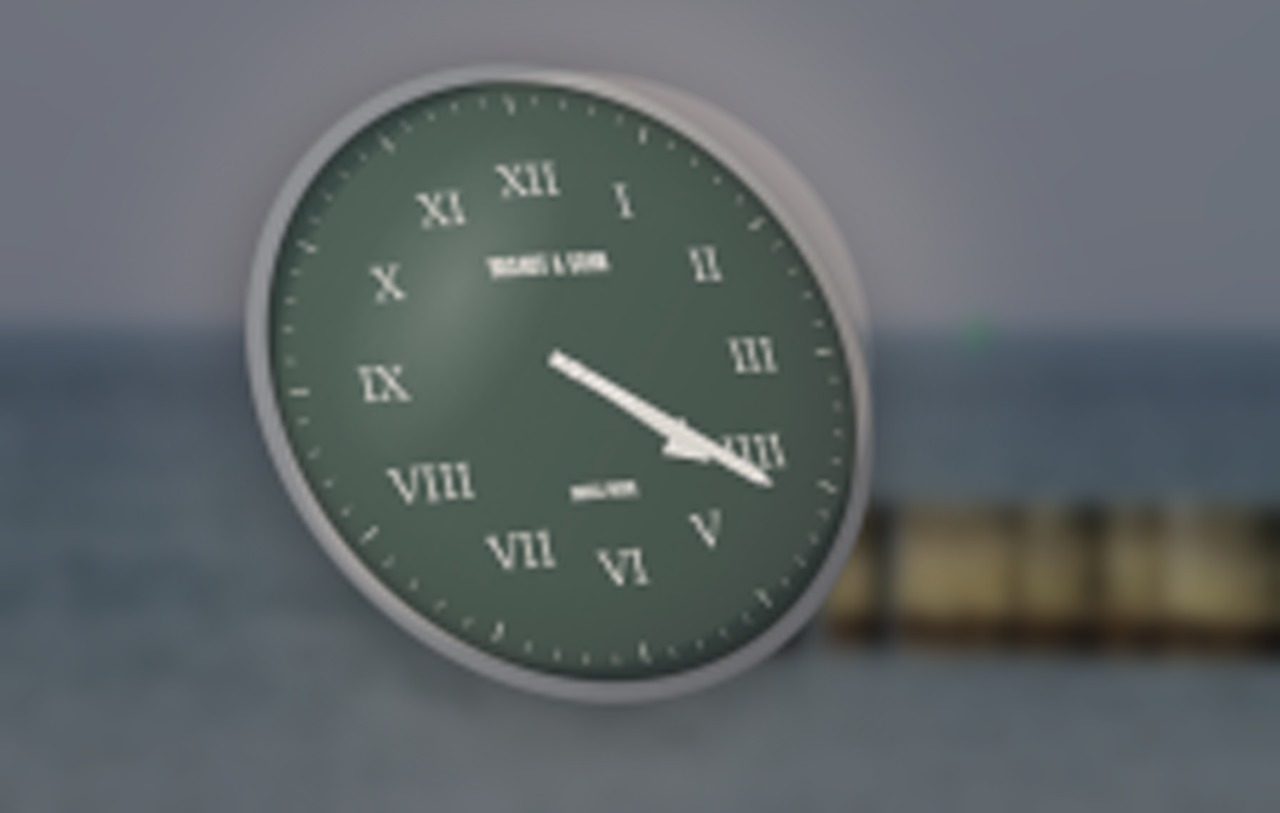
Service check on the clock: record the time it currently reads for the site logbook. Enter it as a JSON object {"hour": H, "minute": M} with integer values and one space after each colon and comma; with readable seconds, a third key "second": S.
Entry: {"hour": 4, "minute": 21}
